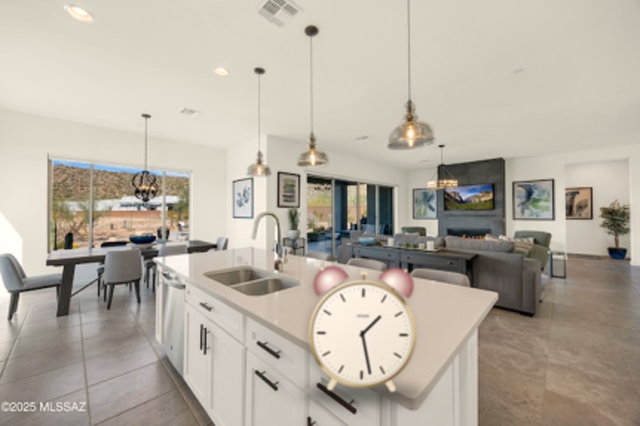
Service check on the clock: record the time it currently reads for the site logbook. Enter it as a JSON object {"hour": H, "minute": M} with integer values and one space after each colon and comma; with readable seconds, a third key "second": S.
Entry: {"hour": 1, "minute": 28}
